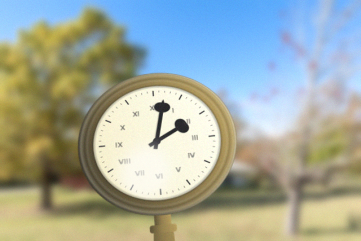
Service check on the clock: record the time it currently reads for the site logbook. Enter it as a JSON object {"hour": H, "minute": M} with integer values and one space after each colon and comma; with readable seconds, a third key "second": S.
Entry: {"hour": 2, "minute": 2}
